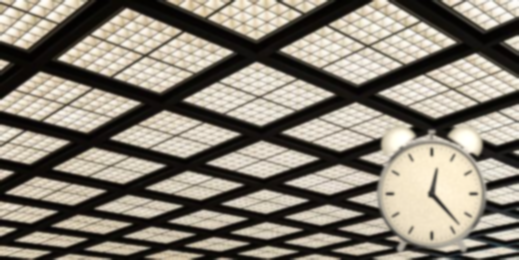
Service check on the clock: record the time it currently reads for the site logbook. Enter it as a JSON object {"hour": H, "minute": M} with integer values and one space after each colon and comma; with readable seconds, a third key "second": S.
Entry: {"hour": 12, "minute": 23}
